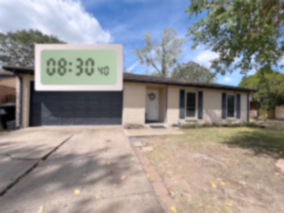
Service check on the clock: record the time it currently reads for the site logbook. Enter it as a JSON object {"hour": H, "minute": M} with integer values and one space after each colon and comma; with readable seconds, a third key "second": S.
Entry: {"hour": 8, "minute": 30}
